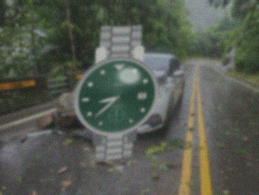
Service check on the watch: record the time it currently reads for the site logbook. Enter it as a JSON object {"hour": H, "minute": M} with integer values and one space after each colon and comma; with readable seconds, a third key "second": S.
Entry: {"hour": 8, "minute": 38}
